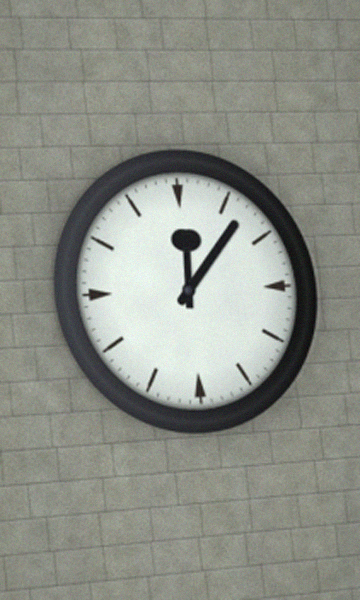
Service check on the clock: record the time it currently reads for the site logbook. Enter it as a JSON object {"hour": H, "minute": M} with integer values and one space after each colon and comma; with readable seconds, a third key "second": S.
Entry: {"hour": 12, "minute": 7}
